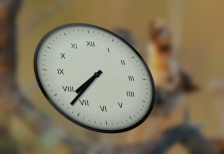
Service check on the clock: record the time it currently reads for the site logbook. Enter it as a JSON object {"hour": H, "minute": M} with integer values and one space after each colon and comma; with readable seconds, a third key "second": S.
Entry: {"hour": 7, "minute": 37}
